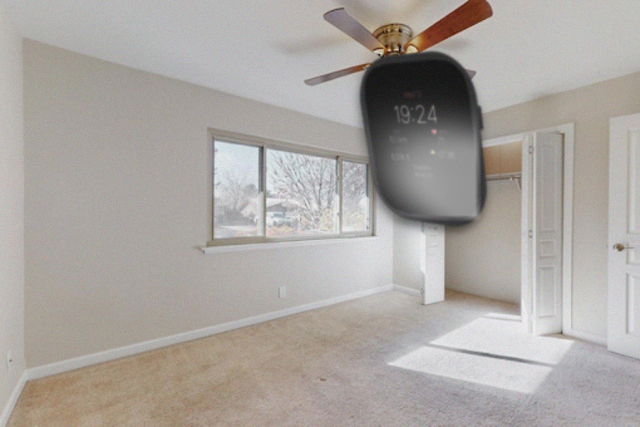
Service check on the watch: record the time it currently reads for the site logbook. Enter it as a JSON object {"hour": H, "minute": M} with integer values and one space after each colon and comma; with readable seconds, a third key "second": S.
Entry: {"hour": 19, "minute": 24}
